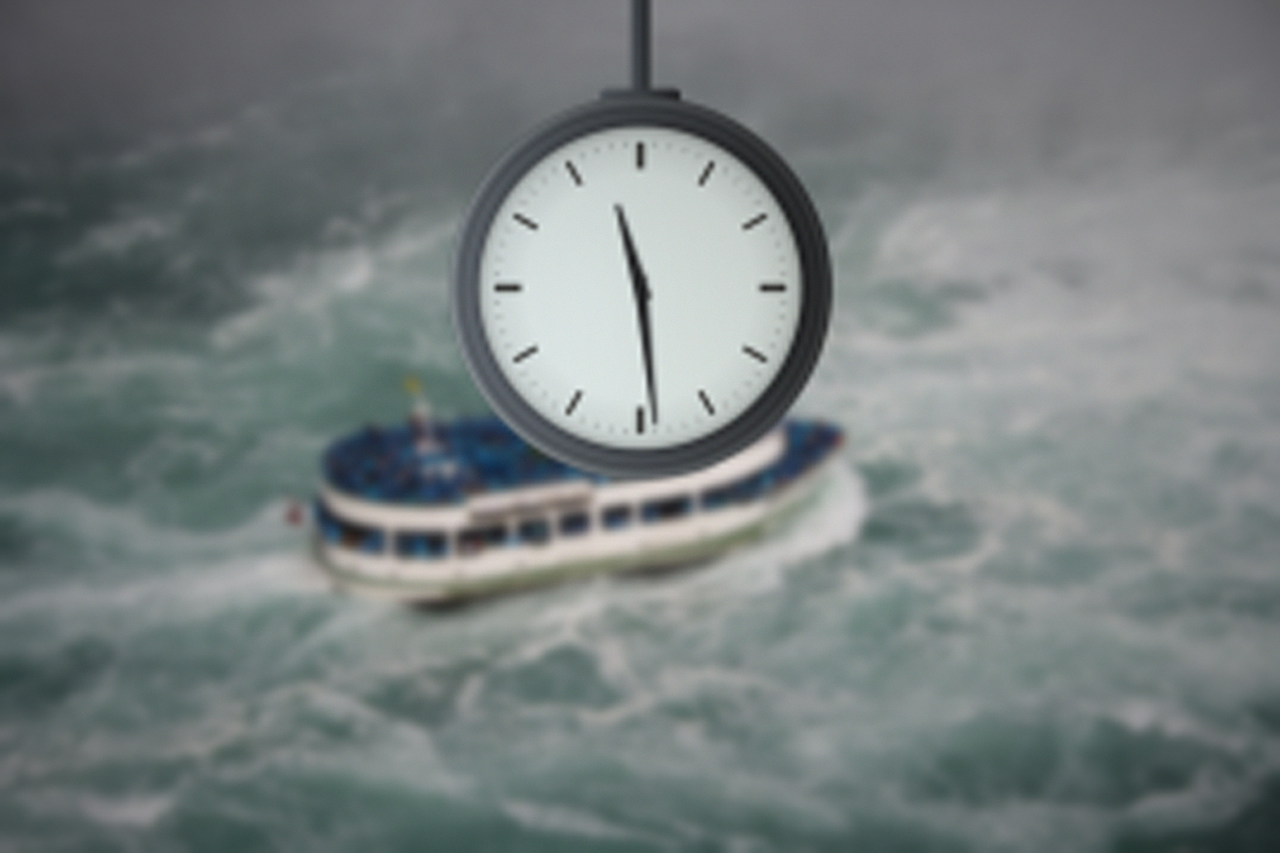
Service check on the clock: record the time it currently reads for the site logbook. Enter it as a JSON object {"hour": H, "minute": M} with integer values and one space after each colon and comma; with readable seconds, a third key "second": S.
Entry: {"hour": 11, "minute": 29}
